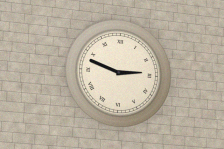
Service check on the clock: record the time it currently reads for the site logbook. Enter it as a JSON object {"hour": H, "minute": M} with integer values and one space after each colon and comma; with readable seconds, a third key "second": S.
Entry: {"hour": 2, "minute": 48}
